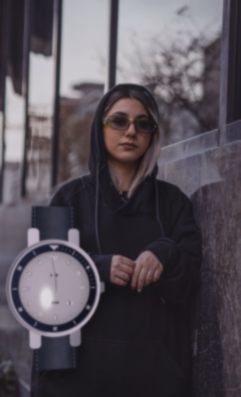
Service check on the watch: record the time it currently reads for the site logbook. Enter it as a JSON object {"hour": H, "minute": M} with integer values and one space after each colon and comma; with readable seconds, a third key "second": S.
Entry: {"hour": 11, "minute": 59}
